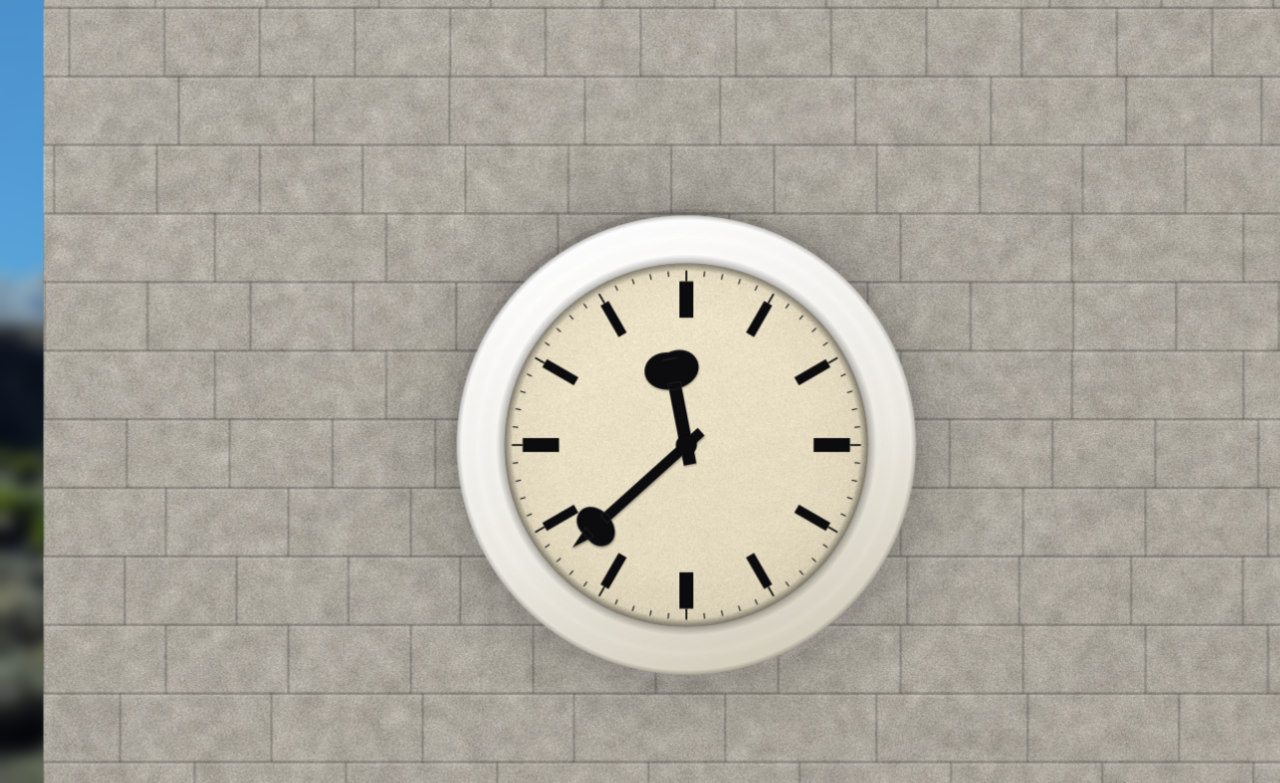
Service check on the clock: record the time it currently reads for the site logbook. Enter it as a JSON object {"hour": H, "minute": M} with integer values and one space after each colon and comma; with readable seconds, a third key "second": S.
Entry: {"hour": 11, "minute": 38}
